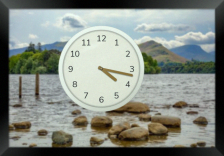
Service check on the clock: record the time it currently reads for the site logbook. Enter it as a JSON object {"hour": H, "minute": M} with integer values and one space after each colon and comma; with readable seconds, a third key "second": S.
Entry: {"hour": 4, "minute": 17}
